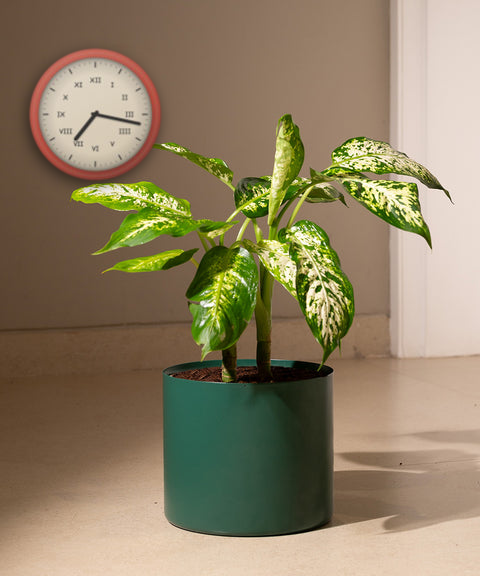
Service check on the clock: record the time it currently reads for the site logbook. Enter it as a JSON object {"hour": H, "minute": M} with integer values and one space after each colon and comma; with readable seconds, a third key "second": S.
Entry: {"hour": 7, "minute": 17}
